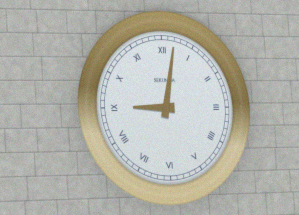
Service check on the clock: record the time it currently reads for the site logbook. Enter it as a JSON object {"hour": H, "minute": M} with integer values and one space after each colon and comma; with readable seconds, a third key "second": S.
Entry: {"hour": 9, "minute": 2}
